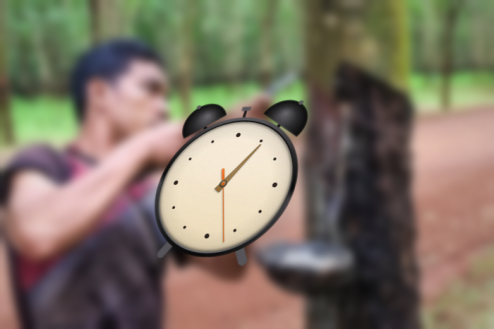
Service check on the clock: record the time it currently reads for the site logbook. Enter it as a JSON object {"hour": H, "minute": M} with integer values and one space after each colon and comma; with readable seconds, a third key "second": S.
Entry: {"hour": 1, "minute": 5, "second": 27}
